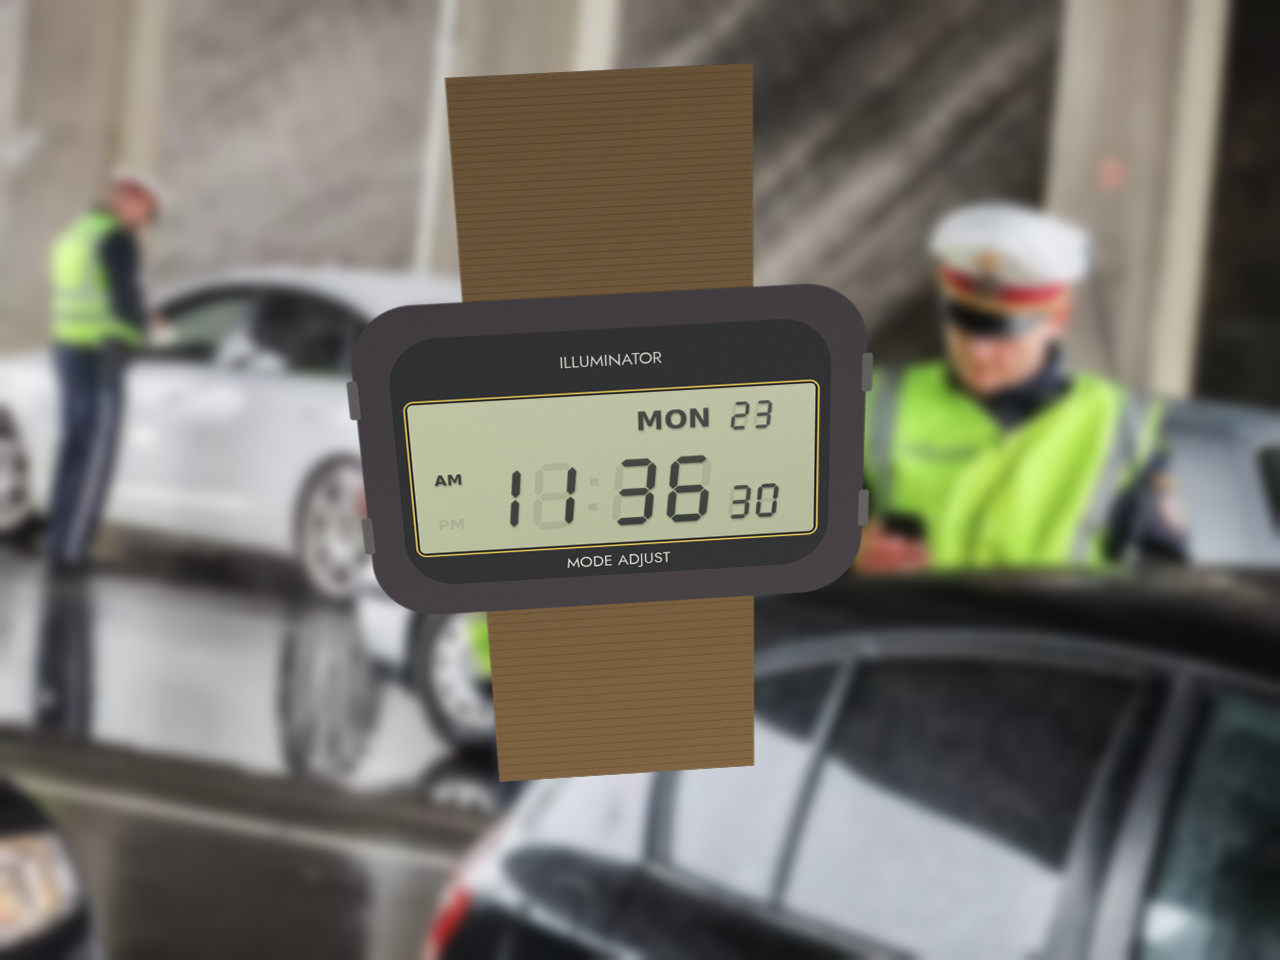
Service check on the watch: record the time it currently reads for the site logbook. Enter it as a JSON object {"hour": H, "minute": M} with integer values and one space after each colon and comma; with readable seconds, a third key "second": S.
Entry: {"hour": 11, "minute": 36, "second": 30}
